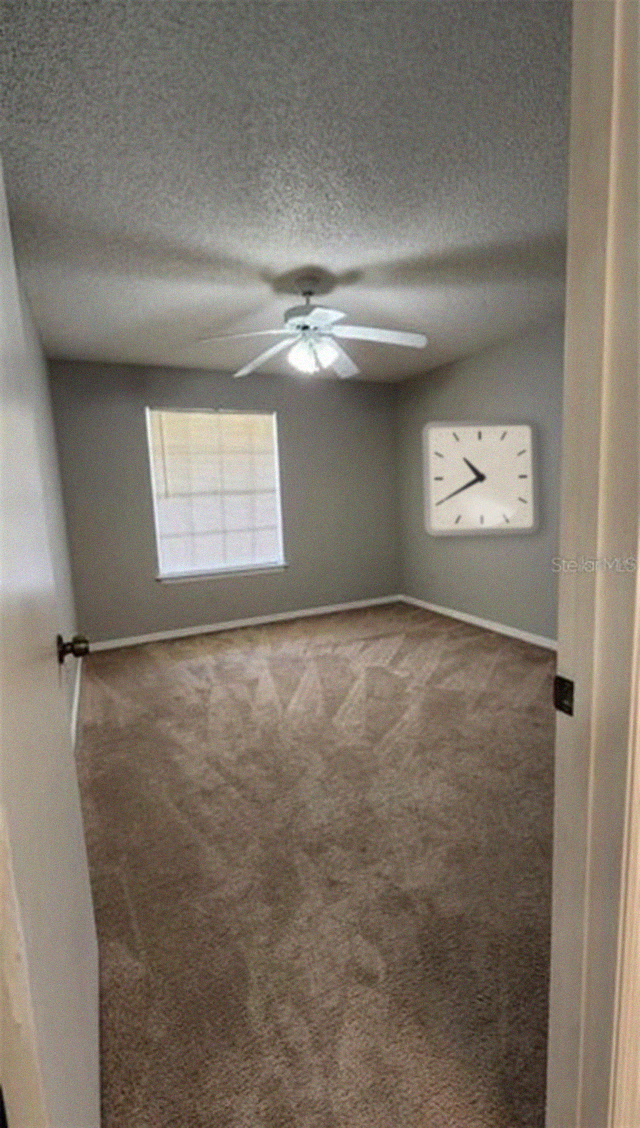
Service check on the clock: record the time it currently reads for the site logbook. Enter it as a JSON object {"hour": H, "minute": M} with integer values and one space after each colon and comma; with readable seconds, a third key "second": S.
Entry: {"hour": 10, "minute": 40}
